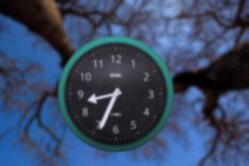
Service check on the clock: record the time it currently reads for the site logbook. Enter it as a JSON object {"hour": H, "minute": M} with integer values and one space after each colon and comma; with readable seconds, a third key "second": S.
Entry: {"hour": 8, "minute": 34}
